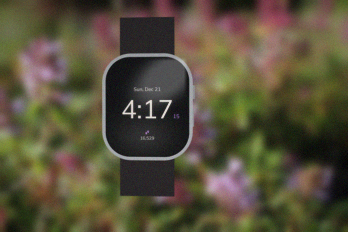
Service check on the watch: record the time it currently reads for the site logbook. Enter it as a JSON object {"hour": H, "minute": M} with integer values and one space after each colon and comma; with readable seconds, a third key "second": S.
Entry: {"hour": 4, "minute": 17}
